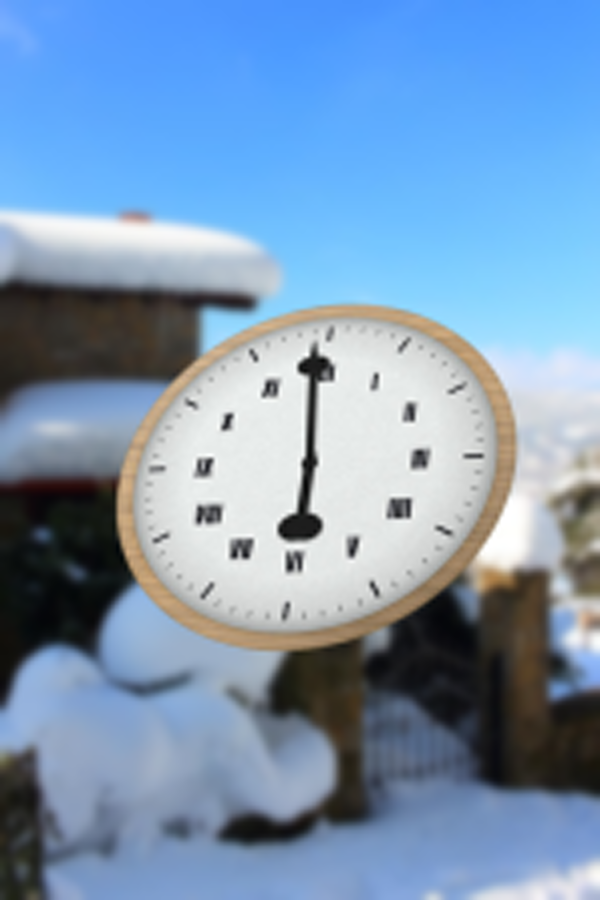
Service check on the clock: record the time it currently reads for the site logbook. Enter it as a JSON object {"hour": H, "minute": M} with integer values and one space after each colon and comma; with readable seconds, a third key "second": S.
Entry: {"hour": 5, "minute": 59}
